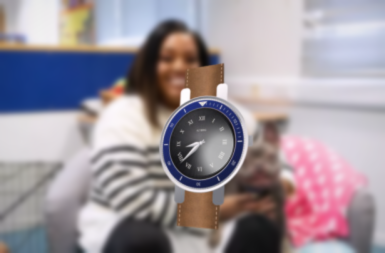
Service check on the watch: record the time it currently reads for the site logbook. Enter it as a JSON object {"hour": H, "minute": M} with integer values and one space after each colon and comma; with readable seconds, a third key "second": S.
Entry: {"hour": 8, "minute": 38}
